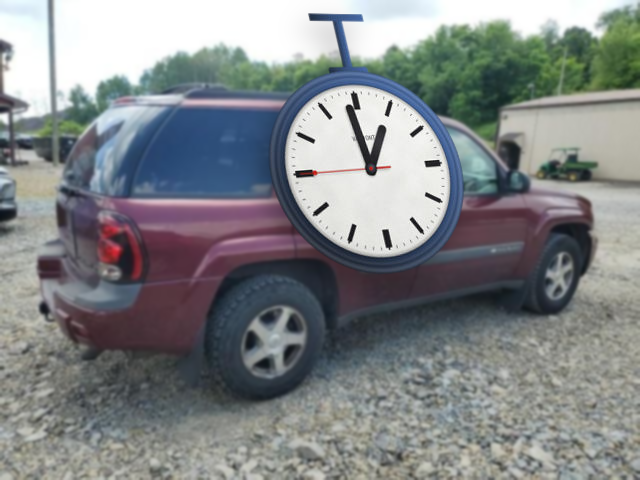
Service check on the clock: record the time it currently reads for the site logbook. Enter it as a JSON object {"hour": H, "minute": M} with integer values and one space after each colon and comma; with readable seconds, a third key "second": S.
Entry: {"hour": 12, "minute": 58, "second": 45}
